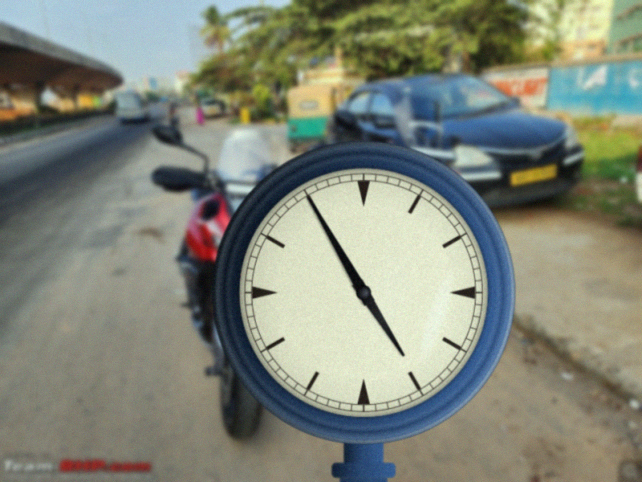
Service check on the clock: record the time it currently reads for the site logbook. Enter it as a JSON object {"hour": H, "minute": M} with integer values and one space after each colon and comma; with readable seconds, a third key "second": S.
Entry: {"hour": 4, "minute": 55}
